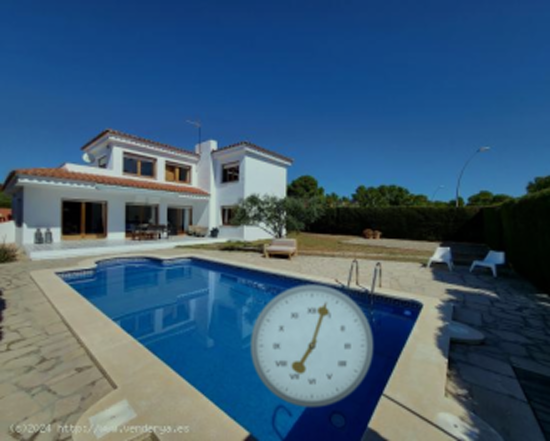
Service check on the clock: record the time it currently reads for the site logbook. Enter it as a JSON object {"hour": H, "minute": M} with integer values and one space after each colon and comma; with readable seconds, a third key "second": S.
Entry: {"hour": 7, "minute": 3}
